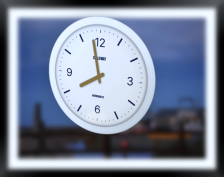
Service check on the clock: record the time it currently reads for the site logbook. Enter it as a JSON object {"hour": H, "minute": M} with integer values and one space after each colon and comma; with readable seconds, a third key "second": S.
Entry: {"hour": 7, "minute": 58}
